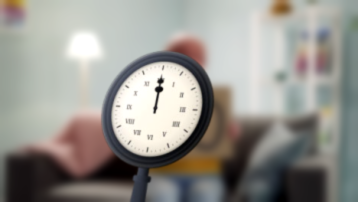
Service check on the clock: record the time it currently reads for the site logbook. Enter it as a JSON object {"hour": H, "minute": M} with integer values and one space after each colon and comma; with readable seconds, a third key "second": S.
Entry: {"hour": 12, "minute": 0}
